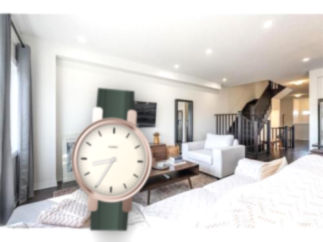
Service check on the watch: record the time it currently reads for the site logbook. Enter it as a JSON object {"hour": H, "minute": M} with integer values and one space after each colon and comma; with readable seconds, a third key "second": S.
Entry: {"hour": 8, "minute": 35}
